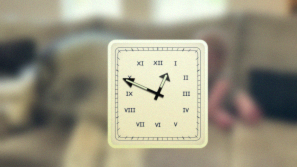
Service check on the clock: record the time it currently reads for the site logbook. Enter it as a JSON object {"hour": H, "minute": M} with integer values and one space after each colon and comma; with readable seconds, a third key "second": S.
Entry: {"hour": 12, "minute": 49}
